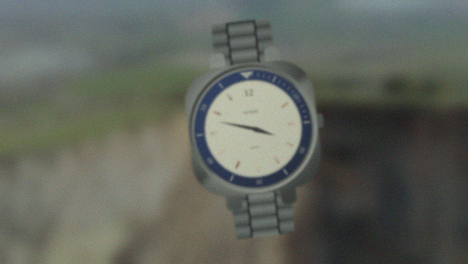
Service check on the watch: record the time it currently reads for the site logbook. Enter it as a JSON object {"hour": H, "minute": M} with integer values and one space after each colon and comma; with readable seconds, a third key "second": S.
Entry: {"hour": 3, "minute": 48}
